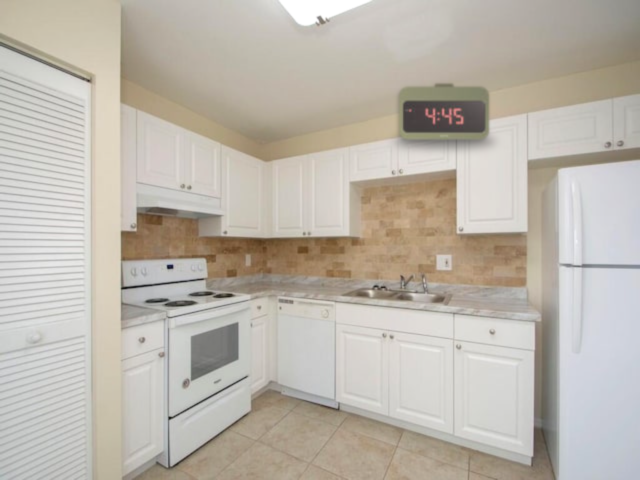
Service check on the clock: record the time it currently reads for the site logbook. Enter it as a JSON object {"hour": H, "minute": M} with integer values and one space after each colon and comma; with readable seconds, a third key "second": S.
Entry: {"hour": 4, "minute": 45}
